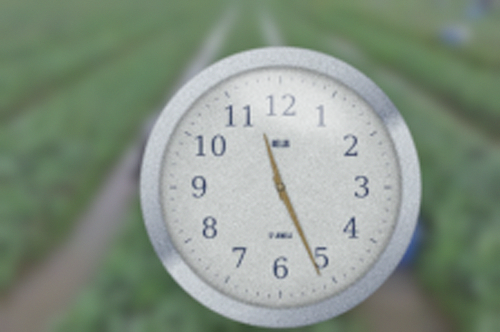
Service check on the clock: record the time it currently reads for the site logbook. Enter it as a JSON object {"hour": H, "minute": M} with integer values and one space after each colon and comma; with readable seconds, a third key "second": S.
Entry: {"hour": 11, "minute": 26}
